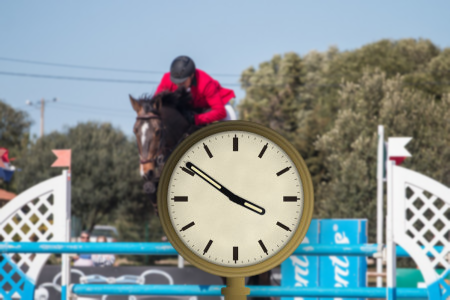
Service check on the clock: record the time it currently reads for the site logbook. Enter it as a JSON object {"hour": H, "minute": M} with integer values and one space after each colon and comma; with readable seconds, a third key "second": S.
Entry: {"hour": 3, "minute": 51}
